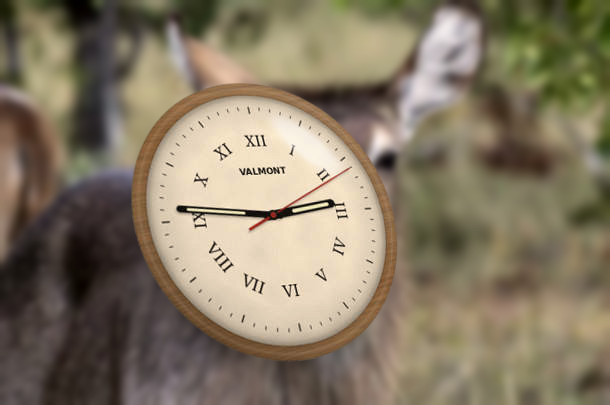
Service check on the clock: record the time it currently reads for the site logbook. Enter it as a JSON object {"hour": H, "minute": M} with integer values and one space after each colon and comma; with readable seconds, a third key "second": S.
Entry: {"hour": 2, "minute": 46, "second": 11}
